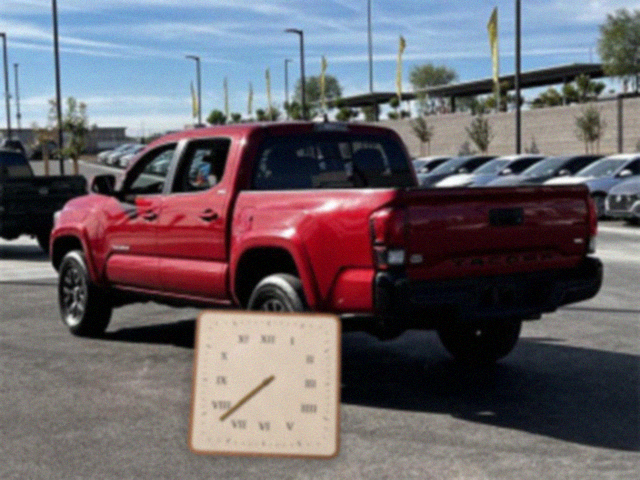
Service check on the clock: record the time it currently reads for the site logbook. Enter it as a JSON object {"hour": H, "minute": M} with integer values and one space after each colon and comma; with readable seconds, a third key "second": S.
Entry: {"hour": 7, "minute": 38}
